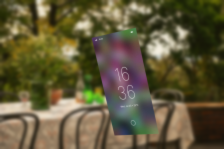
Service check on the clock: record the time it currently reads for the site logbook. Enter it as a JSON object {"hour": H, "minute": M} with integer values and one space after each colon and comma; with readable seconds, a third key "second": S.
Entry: {"hour": 16, "minute": 36}
